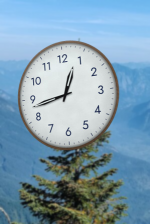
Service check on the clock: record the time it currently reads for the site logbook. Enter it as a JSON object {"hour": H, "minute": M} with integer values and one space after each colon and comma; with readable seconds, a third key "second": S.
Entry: {"hour": 12, "minute": 43}
